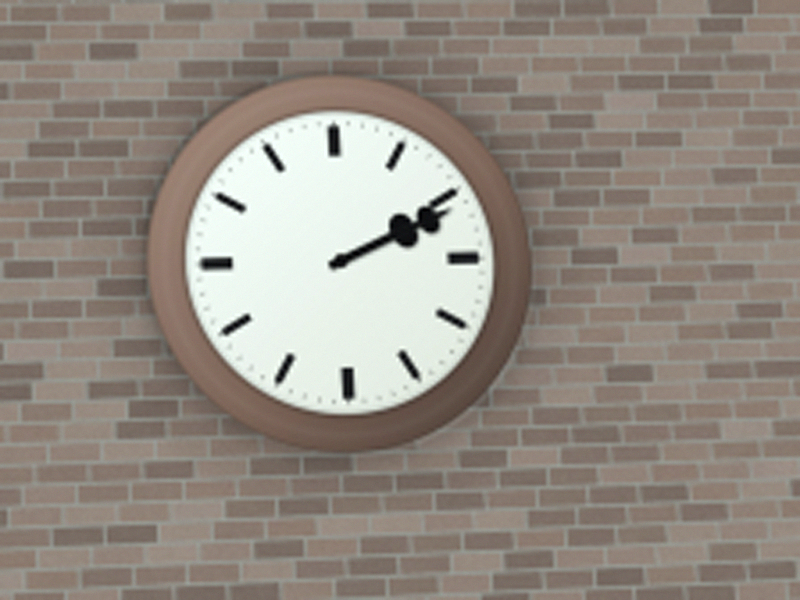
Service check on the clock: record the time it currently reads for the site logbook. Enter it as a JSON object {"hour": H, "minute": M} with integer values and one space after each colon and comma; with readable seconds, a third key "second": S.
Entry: {"hour": 2, "minute": 11}
